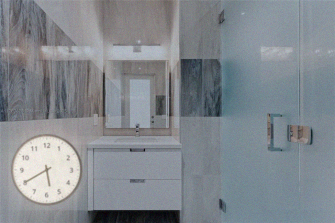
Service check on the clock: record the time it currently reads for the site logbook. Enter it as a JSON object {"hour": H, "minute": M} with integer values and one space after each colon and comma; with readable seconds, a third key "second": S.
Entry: {"hour": 5, "minute": 40}
